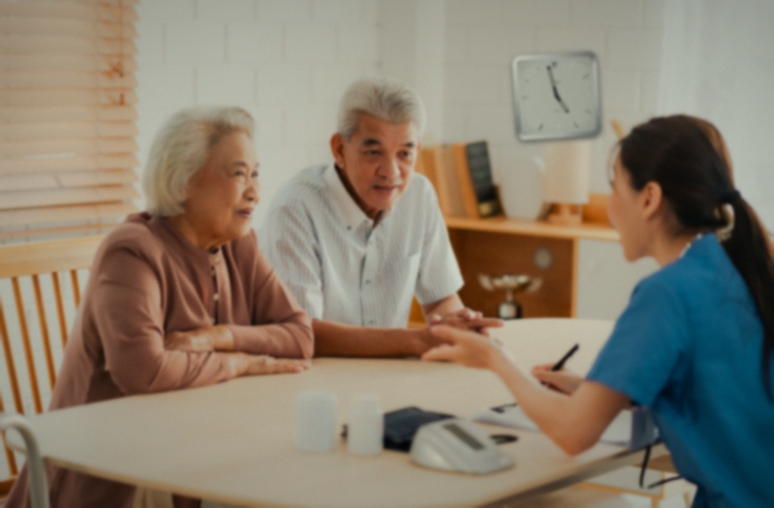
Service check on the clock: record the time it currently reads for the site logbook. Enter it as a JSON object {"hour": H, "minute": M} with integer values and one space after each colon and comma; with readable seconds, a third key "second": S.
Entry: {"hour": 4, "minute": 58}
